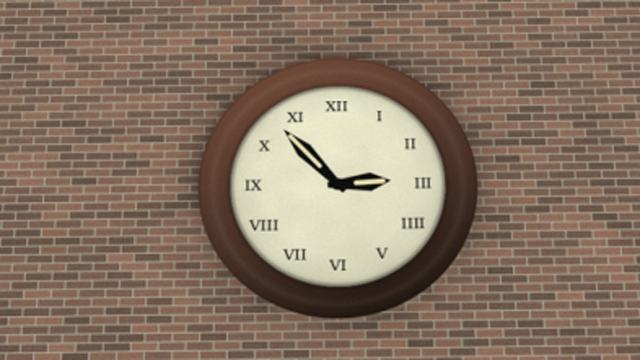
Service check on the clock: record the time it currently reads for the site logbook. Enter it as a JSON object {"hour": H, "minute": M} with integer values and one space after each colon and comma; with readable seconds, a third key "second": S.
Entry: {"hour": 2, "minute": 53}
